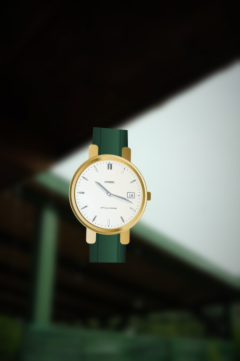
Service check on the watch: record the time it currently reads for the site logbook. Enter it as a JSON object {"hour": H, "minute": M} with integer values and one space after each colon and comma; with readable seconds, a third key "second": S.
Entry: {"hour": 10, "minute": 18}
